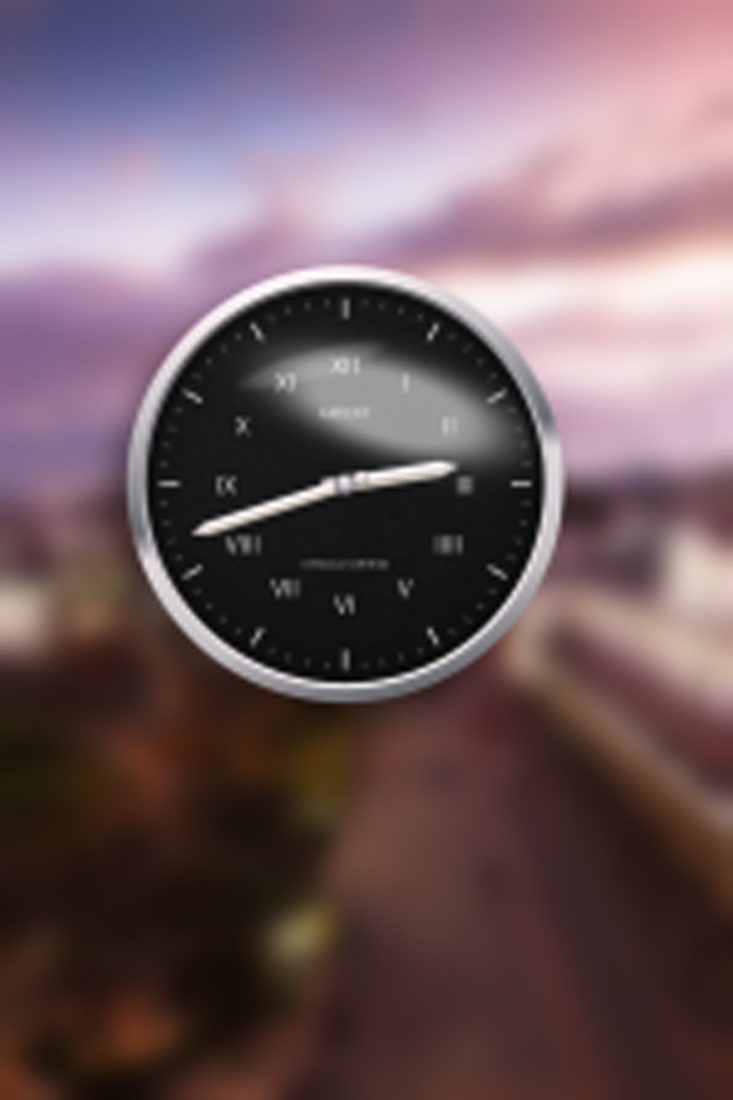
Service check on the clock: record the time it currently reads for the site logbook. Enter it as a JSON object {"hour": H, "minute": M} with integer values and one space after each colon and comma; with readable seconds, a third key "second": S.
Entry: {"hour": 2, "minute": 42}
